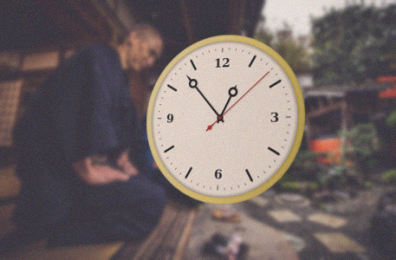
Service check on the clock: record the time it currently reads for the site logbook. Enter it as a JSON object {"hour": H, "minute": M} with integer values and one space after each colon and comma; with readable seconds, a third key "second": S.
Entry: {"hour": 12, "minute": 53, "second": 8}
